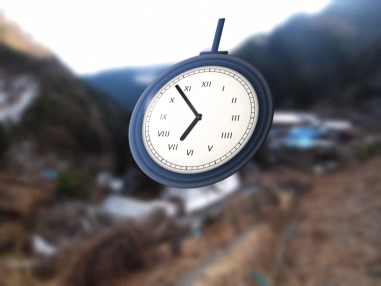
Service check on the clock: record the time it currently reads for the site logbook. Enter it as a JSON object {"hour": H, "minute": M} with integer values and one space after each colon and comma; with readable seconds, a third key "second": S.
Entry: {"hour": 6, "minute": 53}
